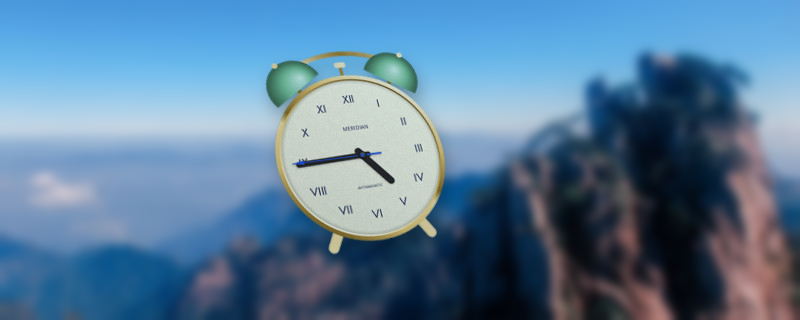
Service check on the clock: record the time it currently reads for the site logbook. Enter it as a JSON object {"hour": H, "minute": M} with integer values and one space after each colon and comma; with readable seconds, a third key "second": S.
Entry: {"hour": 4, "minute": 44, "second": 45}
